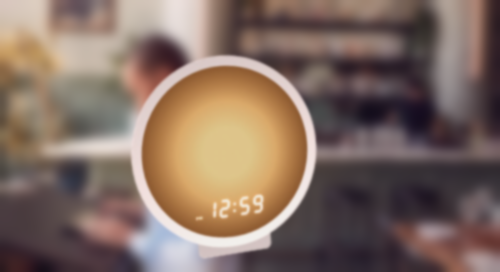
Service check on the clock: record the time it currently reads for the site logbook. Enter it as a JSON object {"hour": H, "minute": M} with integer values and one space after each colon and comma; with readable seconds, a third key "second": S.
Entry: {"hour": 12, "minute": 59}
